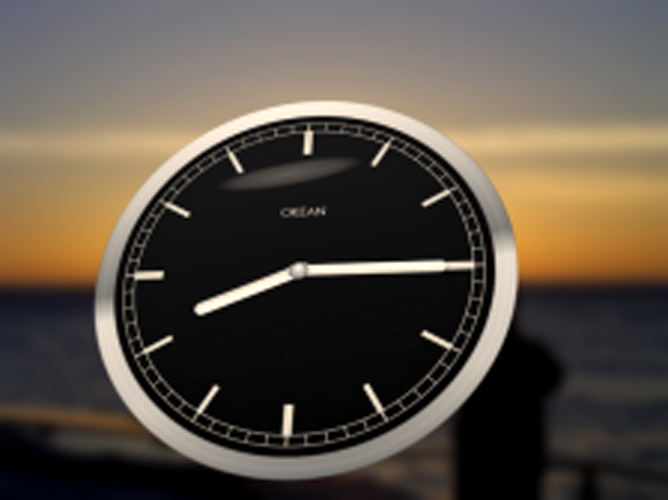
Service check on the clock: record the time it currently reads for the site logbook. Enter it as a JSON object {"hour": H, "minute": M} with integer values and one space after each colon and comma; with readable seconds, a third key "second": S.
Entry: {"hour": 8, "minute": 15}
